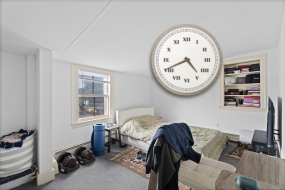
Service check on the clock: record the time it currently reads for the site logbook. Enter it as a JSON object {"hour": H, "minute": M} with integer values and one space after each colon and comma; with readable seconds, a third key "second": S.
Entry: {"hour": 4, "minute": 41}
